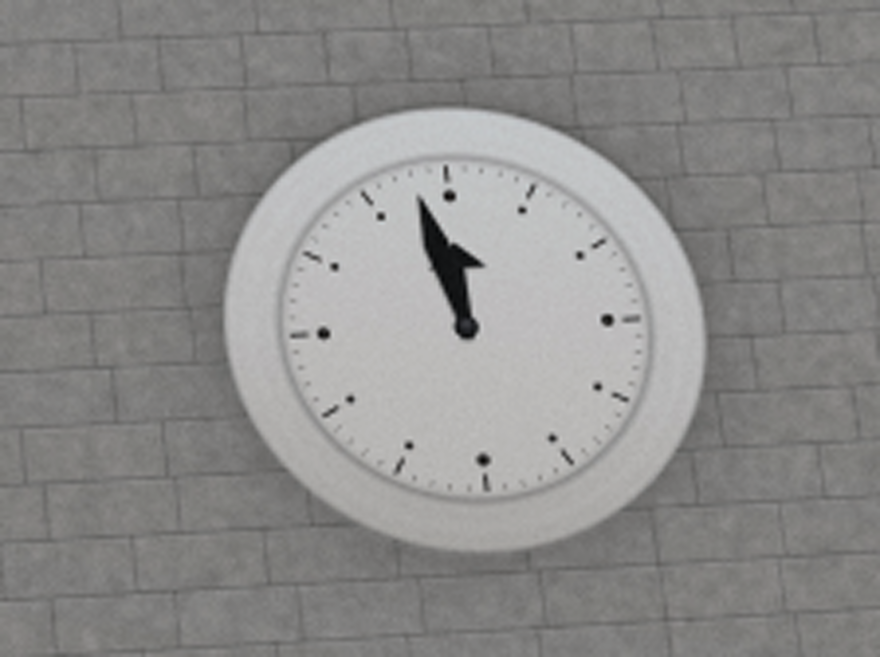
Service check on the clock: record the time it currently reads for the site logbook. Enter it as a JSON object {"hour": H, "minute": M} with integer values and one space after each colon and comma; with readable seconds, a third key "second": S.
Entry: {"hour": 11, "minute": 58}
